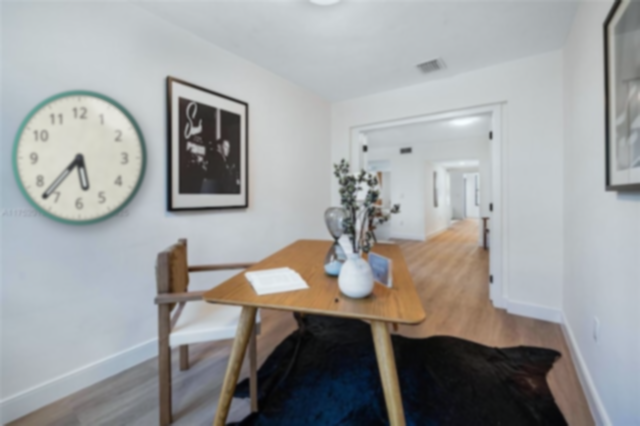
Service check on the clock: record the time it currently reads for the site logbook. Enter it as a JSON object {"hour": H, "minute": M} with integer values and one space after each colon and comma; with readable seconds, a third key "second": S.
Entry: {"hour": 5, "minute": 37}
